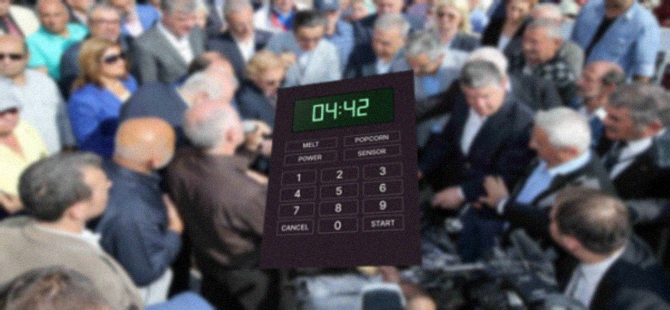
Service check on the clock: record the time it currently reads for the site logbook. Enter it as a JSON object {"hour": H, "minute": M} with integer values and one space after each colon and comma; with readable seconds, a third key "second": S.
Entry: {"hour": 4, "minute": 42}
